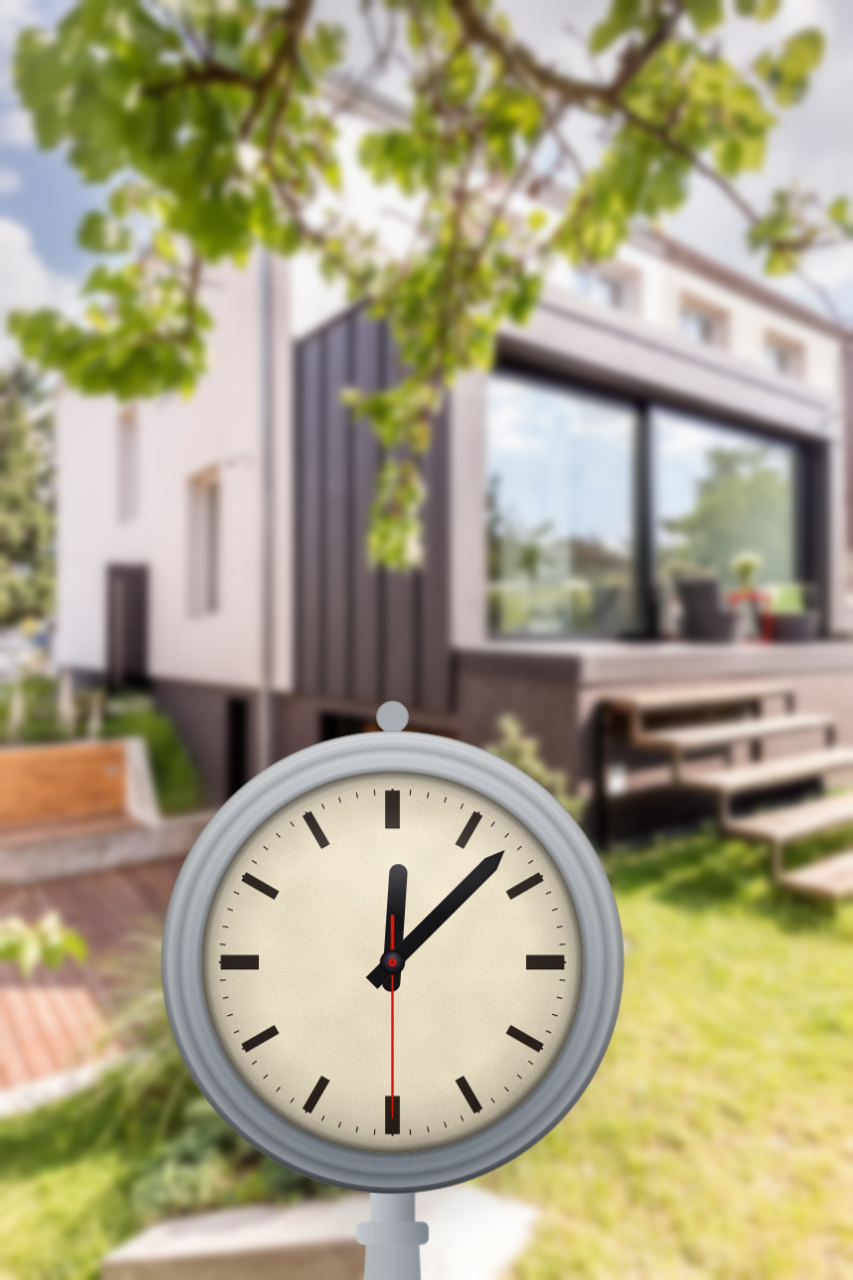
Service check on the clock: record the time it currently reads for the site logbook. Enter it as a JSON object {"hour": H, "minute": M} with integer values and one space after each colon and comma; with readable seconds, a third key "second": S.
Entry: {"hour": 12, "minute": 7, "second": 30}
